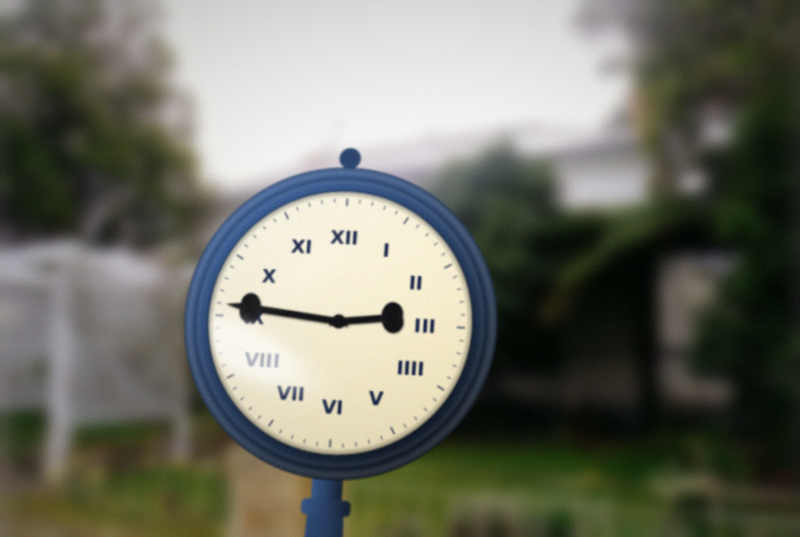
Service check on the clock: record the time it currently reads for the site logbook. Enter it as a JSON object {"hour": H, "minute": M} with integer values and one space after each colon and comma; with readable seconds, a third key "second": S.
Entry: {"hour": 2, "minute": 46}
